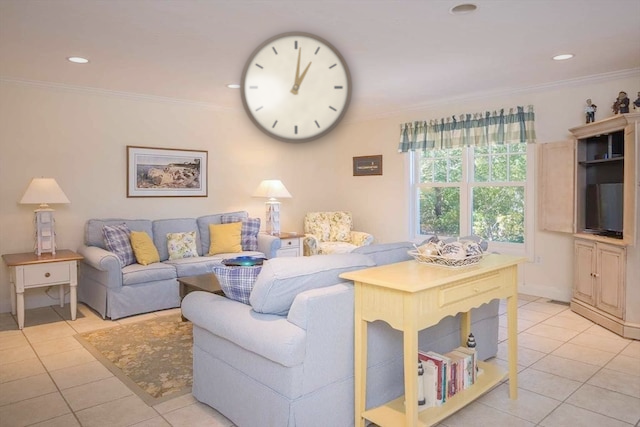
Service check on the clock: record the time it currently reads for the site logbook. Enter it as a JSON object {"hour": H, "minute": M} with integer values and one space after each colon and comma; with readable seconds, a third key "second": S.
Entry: {"hour": 1, "minute": 1}
